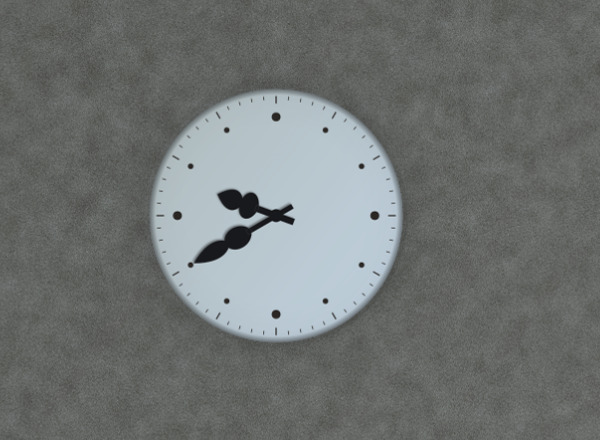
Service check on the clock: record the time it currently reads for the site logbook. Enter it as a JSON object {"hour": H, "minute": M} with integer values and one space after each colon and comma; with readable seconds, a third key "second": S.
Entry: {"hour": 9, "minute": 40}
